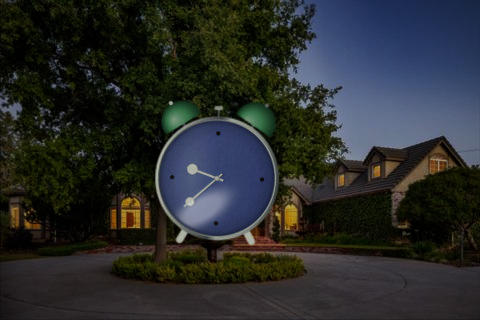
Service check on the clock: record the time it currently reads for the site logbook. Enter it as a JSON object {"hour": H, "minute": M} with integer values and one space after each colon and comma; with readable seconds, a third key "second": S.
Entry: {"hour": 9, "minute": 38}
